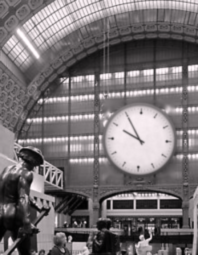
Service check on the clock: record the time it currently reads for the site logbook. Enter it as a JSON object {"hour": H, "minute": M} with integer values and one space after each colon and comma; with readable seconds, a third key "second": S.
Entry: {"hour": 9, "minute": 55}
